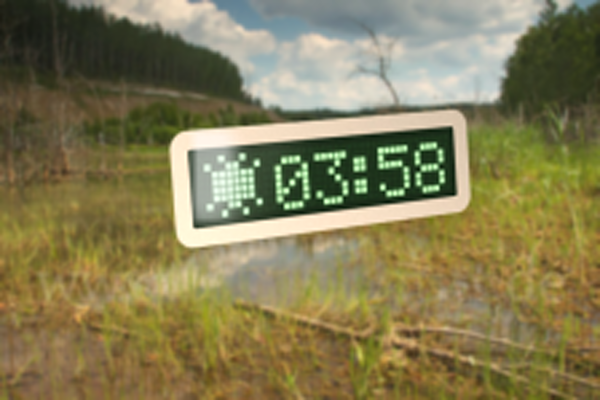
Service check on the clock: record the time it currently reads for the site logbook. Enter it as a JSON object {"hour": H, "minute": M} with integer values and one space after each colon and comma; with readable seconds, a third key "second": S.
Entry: {"hour": 3, "minute": 58}
